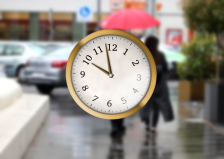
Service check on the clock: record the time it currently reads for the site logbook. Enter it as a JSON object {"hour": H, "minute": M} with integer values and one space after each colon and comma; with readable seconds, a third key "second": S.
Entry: {"hour": 9, "minute": 58}
